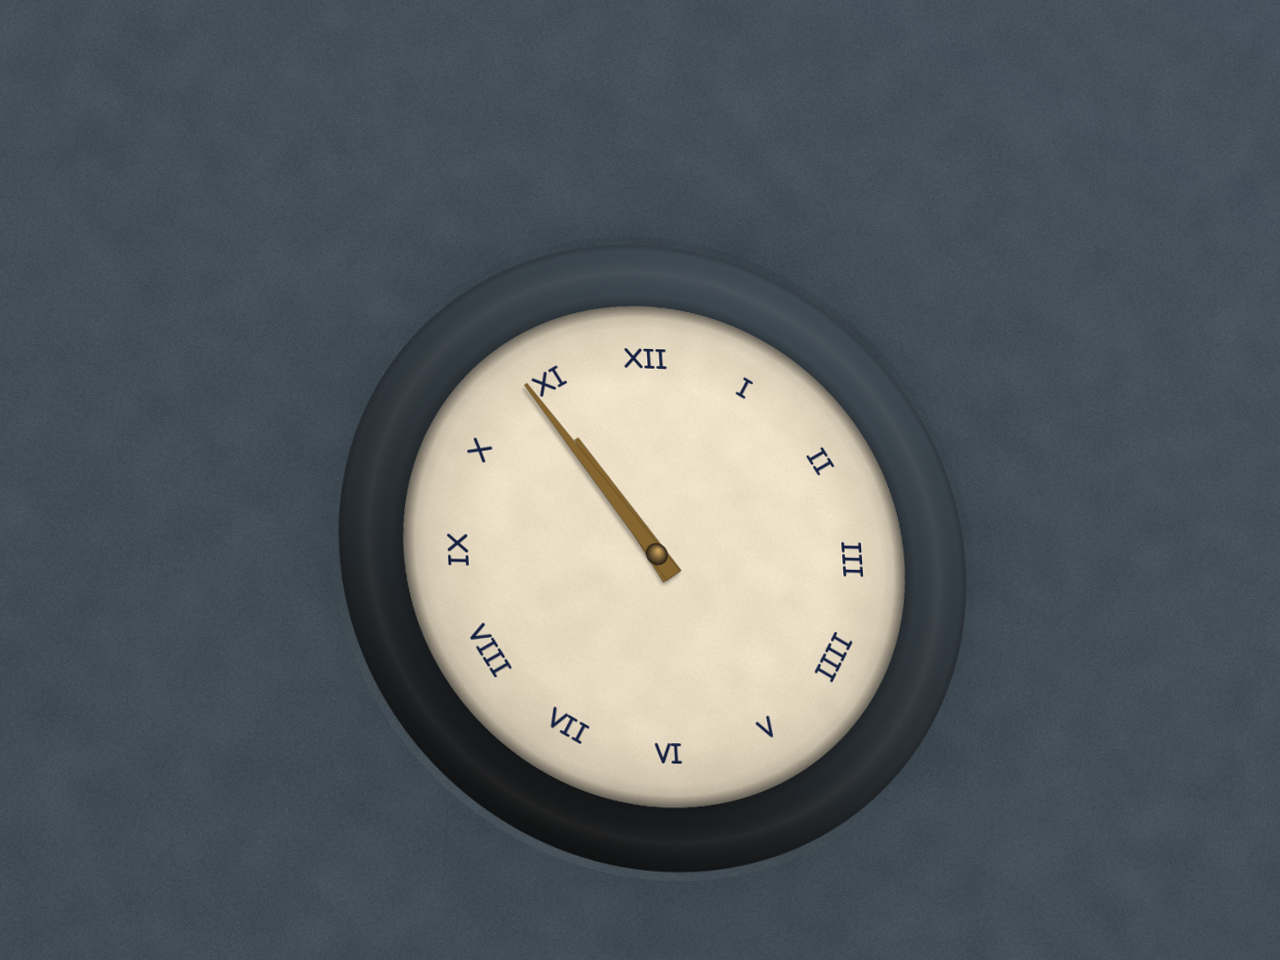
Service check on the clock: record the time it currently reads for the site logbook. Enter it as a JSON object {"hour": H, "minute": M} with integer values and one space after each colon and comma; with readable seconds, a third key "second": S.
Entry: {"hour": 10, "minute": 54}
